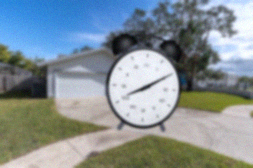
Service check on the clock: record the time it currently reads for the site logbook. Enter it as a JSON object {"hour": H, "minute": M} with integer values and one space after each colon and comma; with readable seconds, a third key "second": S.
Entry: {"hour": 8, "minute": 10}
